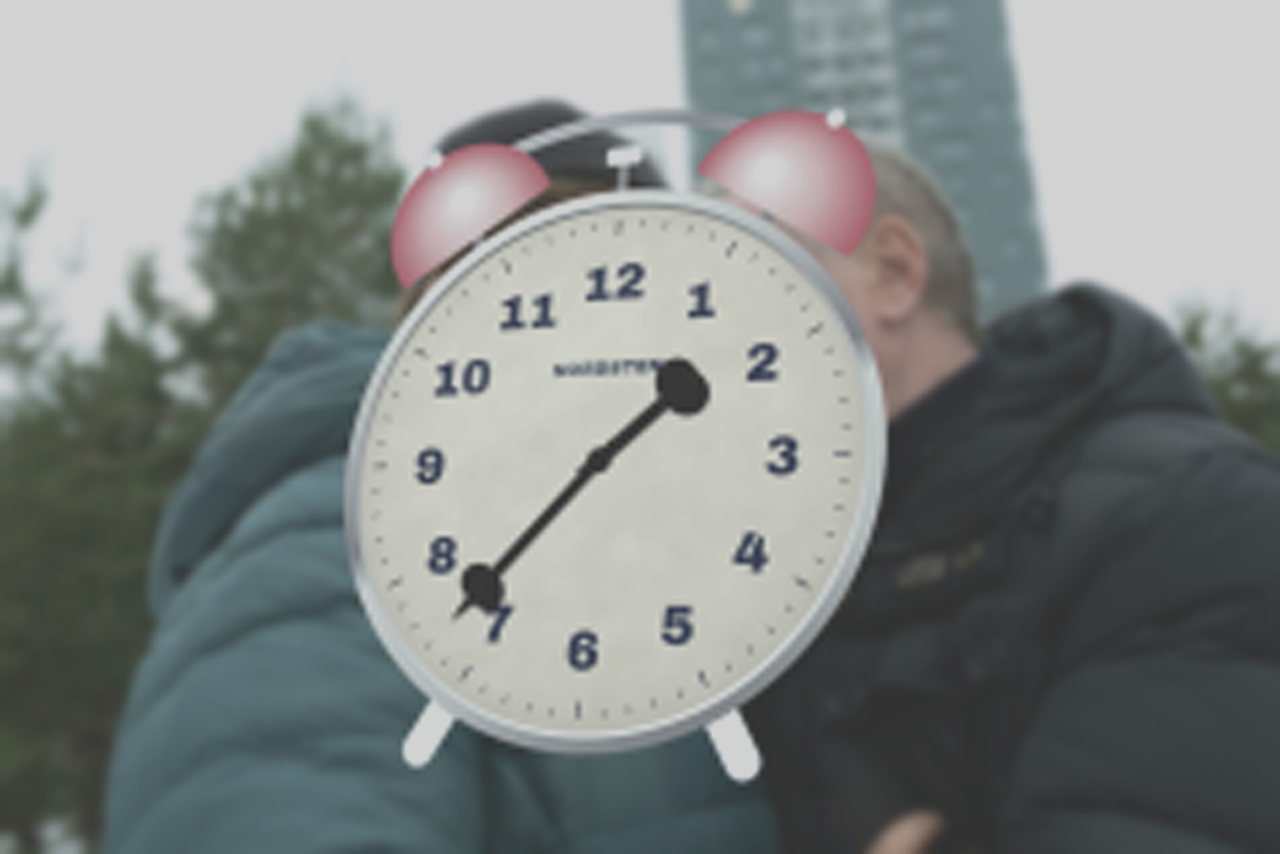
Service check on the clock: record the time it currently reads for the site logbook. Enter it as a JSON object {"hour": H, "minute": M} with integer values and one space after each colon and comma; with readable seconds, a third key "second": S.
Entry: {"hour": 1, "minute": 37}
